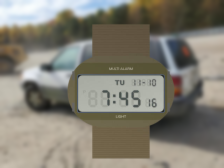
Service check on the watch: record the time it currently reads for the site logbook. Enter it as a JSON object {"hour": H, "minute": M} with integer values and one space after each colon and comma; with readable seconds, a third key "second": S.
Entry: {"hour": 7, "minute": 45, "second": 16}
